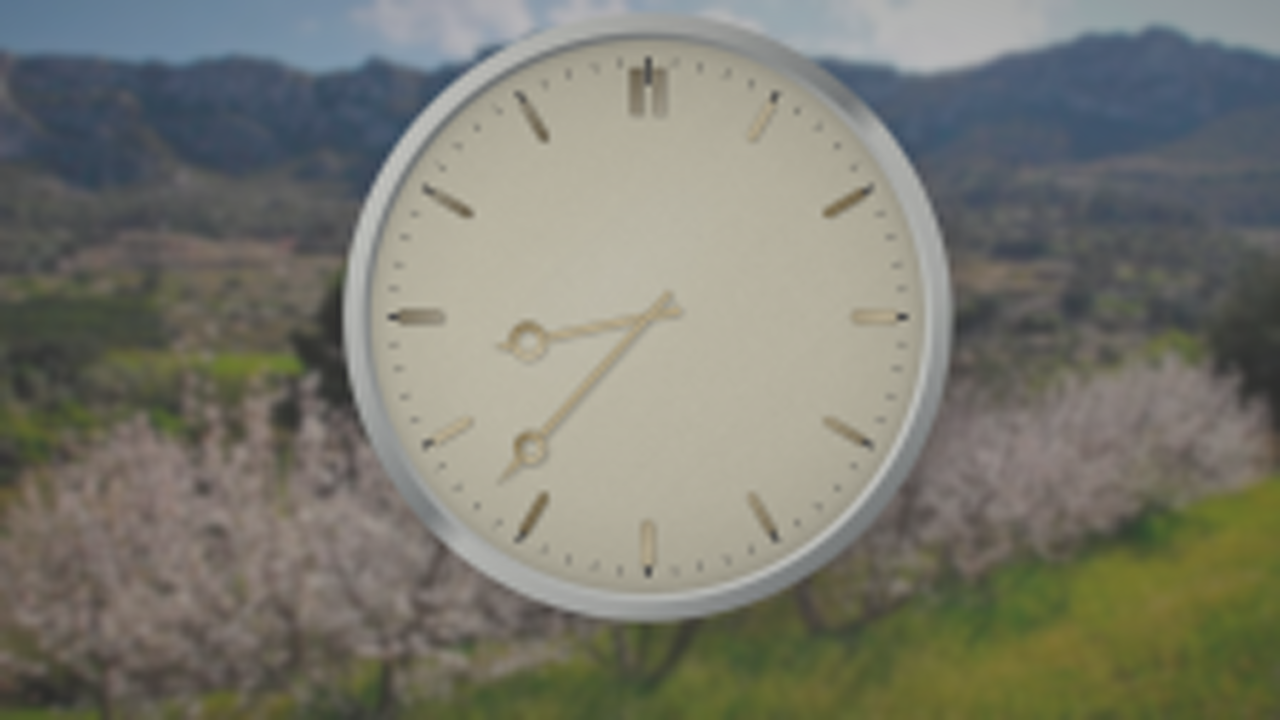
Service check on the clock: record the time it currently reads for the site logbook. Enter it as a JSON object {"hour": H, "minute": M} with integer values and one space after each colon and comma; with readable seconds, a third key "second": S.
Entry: {"hour": 8, "minute": 37}
